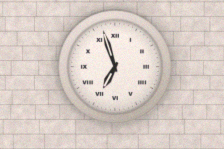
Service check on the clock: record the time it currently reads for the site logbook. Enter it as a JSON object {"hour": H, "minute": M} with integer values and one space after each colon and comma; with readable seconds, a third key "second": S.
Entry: {"hour": 6, "minute": 57}
